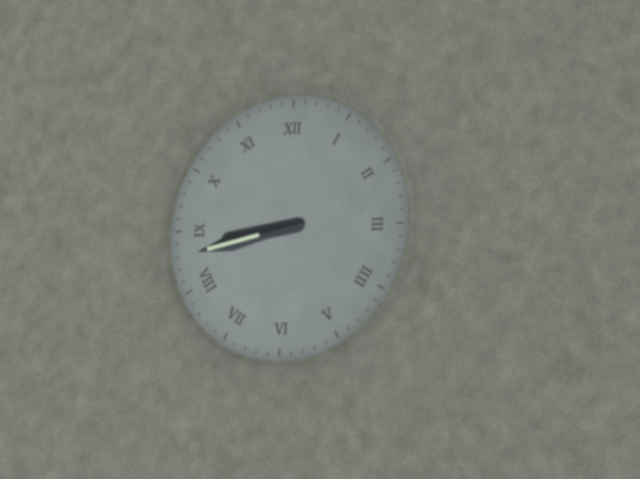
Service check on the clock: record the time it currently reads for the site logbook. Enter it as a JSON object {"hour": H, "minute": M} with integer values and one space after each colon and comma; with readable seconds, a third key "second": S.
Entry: {"hour": 8, "minute": 43}
